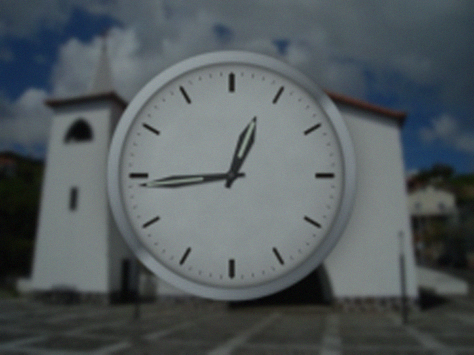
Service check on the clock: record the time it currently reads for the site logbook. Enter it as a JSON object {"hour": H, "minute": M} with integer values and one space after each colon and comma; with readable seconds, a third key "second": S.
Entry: {"hour": 12, "minute": 44}
